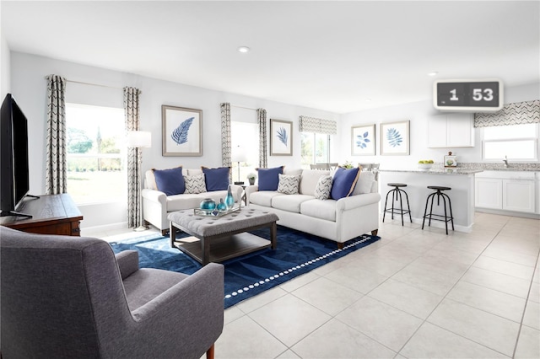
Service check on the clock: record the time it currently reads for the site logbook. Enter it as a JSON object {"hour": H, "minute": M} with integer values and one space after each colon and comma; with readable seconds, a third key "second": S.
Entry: {"hour": 1, "minute": 53}
